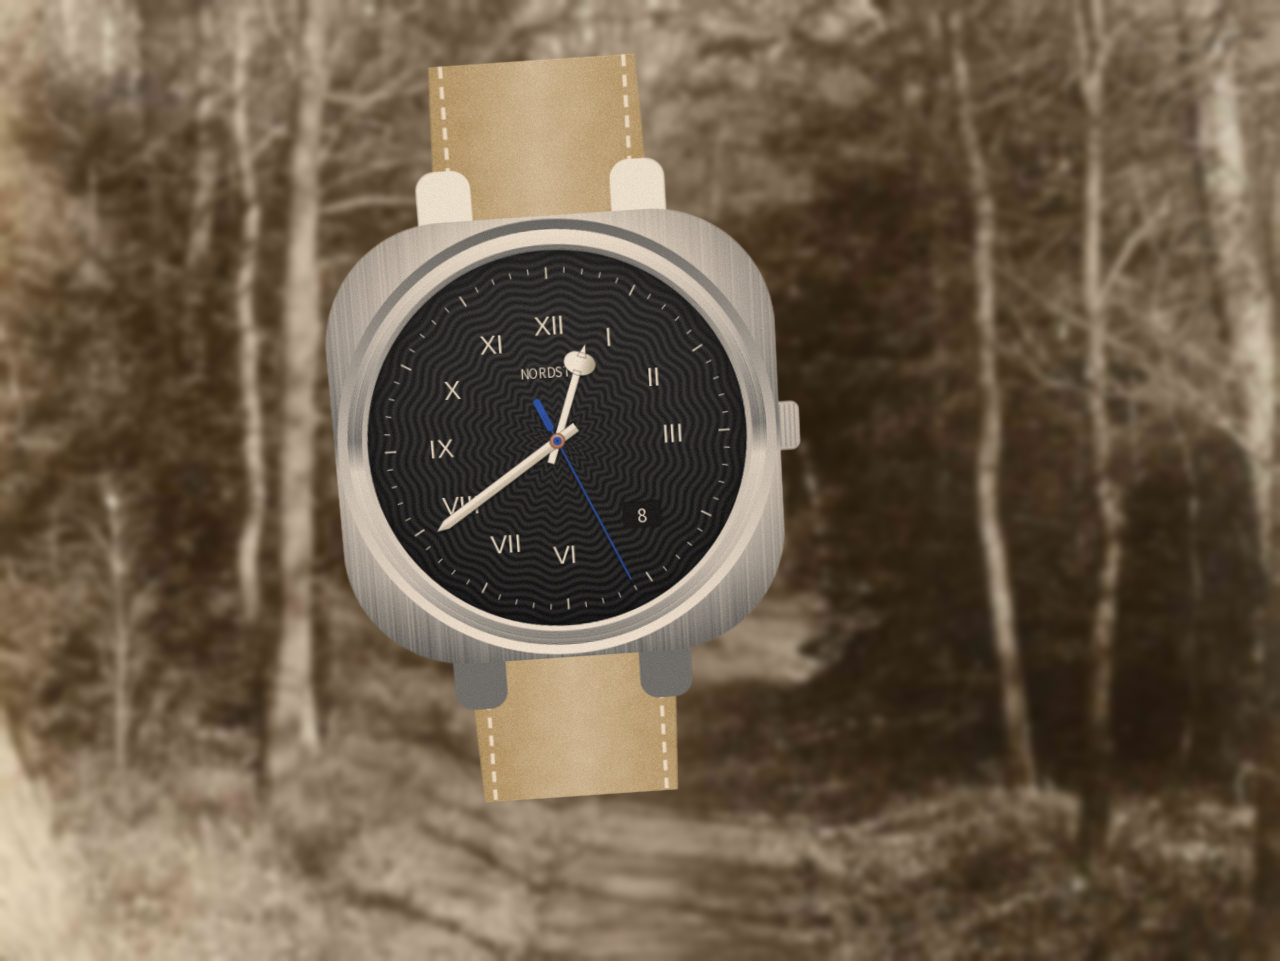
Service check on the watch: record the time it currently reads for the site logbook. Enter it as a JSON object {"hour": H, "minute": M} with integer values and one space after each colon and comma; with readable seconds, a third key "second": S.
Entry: {"hour": 12, "minute": 39, "second": 26}
